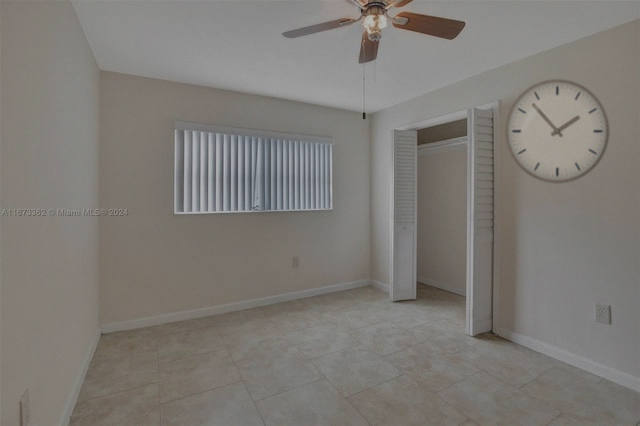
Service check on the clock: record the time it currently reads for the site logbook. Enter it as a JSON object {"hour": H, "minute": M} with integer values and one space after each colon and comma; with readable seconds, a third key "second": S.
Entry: {"hour": 1, "minute": 53}
